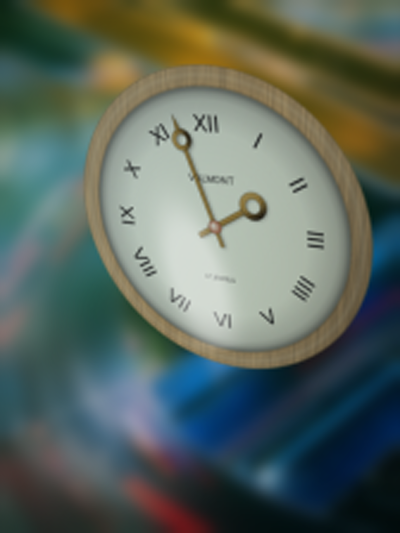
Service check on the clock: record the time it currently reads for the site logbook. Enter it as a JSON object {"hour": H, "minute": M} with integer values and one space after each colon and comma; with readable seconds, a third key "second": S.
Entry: {"hour": 1, "minute": 57}
